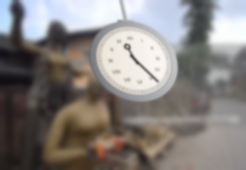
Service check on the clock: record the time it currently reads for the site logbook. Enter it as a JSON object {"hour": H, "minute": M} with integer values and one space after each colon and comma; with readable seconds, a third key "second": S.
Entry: {"hour": 11, "minute": 24}
